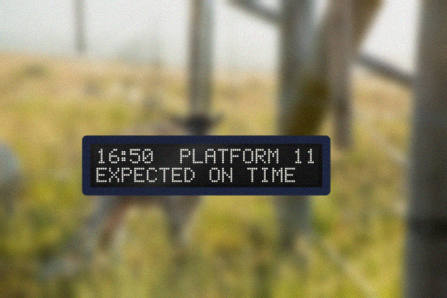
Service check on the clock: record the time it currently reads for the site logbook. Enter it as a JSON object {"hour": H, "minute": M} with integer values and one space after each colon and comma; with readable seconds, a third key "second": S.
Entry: {"hour": 16, "minute": 50}
